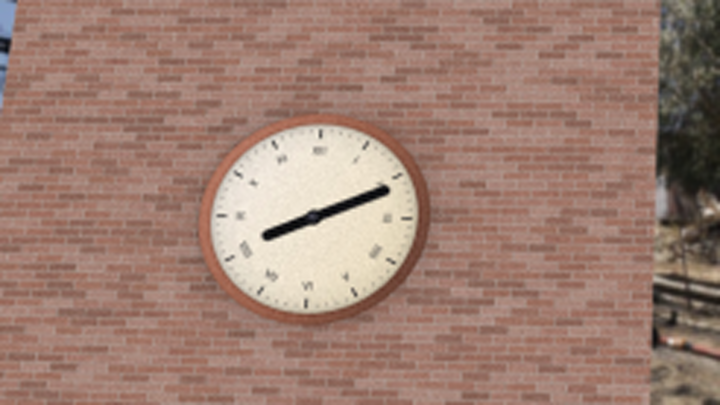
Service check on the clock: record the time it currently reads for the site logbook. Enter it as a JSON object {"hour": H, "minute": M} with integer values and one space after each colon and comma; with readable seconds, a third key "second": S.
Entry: {"hour": 8, "minute": 11}
